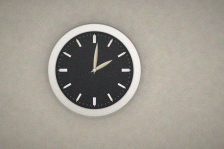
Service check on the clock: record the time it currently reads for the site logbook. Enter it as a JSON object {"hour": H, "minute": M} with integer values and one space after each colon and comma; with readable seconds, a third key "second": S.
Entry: {"hour": 2, "minute": 1}
